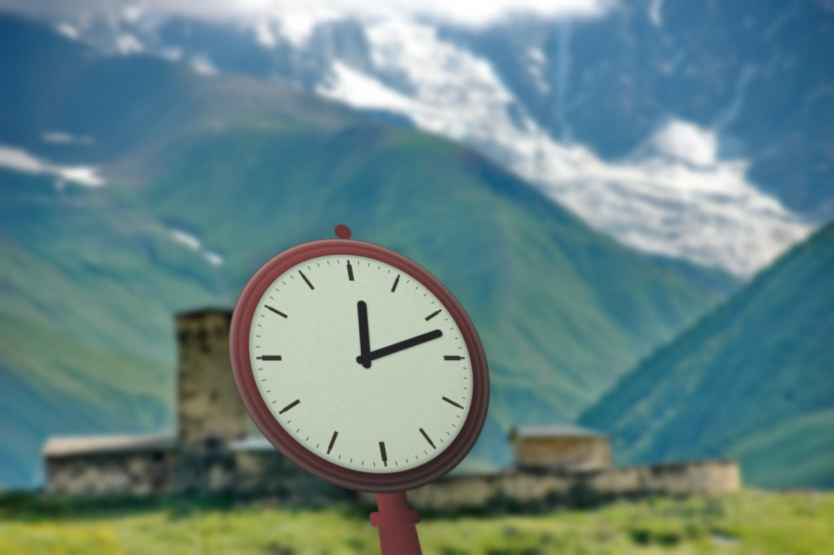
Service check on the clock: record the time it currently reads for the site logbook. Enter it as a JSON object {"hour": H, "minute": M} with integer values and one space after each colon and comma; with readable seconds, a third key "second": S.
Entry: {"hour": 12, "minute": 12}
